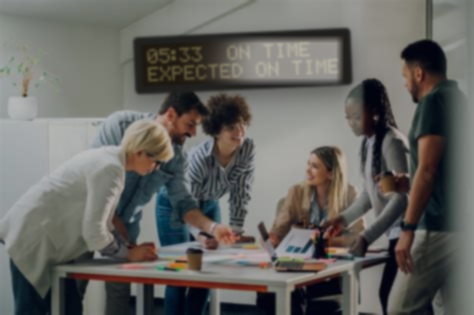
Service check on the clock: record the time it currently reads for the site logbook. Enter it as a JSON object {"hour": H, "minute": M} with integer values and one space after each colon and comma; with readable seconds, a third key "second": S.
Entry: {"hour": 5, "minute": 33}
